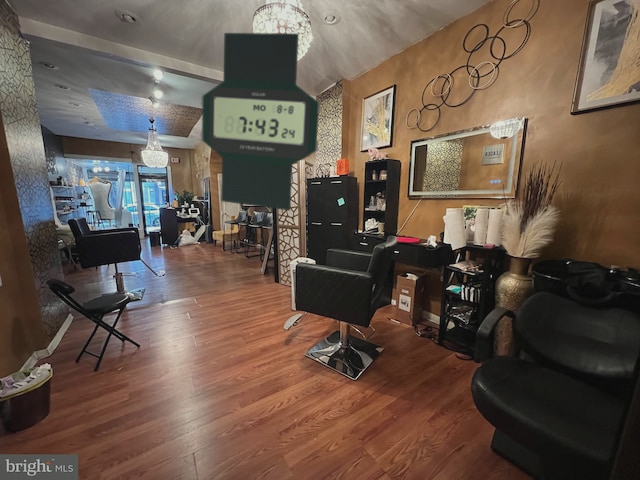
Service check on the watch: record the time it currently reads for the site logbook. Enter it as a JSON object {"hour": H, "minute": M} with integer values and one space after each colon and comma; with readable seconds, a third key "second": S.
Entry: {"hour": 7, "minute": 43, "second": 24}
